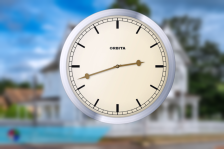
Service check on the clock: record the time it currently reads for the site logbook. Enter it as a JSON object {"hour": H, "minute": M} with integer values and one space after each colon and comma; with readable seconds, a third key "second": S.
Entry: {"hour": 2, "minute": 42}
